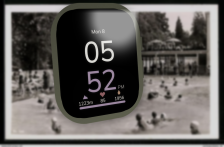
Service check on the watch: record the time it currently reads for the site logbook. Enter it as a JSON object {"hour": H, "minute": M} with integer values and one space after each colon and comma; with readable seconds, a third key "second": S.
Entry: {"hour": 5, "minute": 52}
